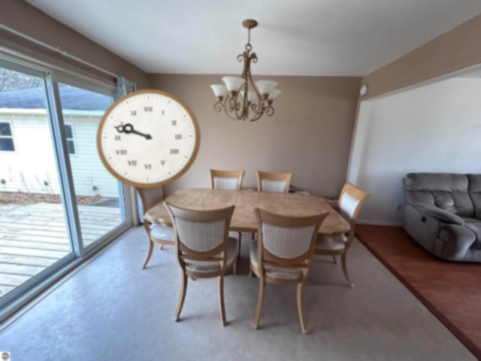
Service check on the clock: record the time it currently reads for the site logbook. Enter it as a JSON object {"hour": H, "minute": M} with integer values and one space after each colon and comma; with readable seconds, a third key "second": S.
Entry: {"hour": 9, "minute": 48}
